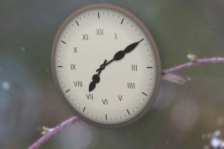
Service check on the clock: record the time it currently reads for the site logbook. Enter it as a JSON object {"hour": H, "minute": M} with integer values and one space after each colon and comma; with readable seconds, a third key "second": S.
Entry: {"hour": 7, "minute": 10}
